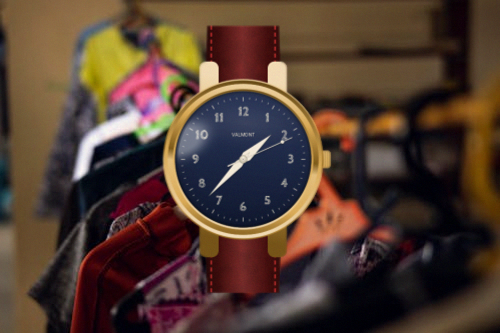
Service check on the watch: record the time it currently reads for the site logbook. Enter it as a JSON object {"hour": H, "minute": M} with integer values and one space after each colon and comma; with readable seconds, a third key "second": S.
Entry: {"hour": 1, "minute": 37, "second": 11}
